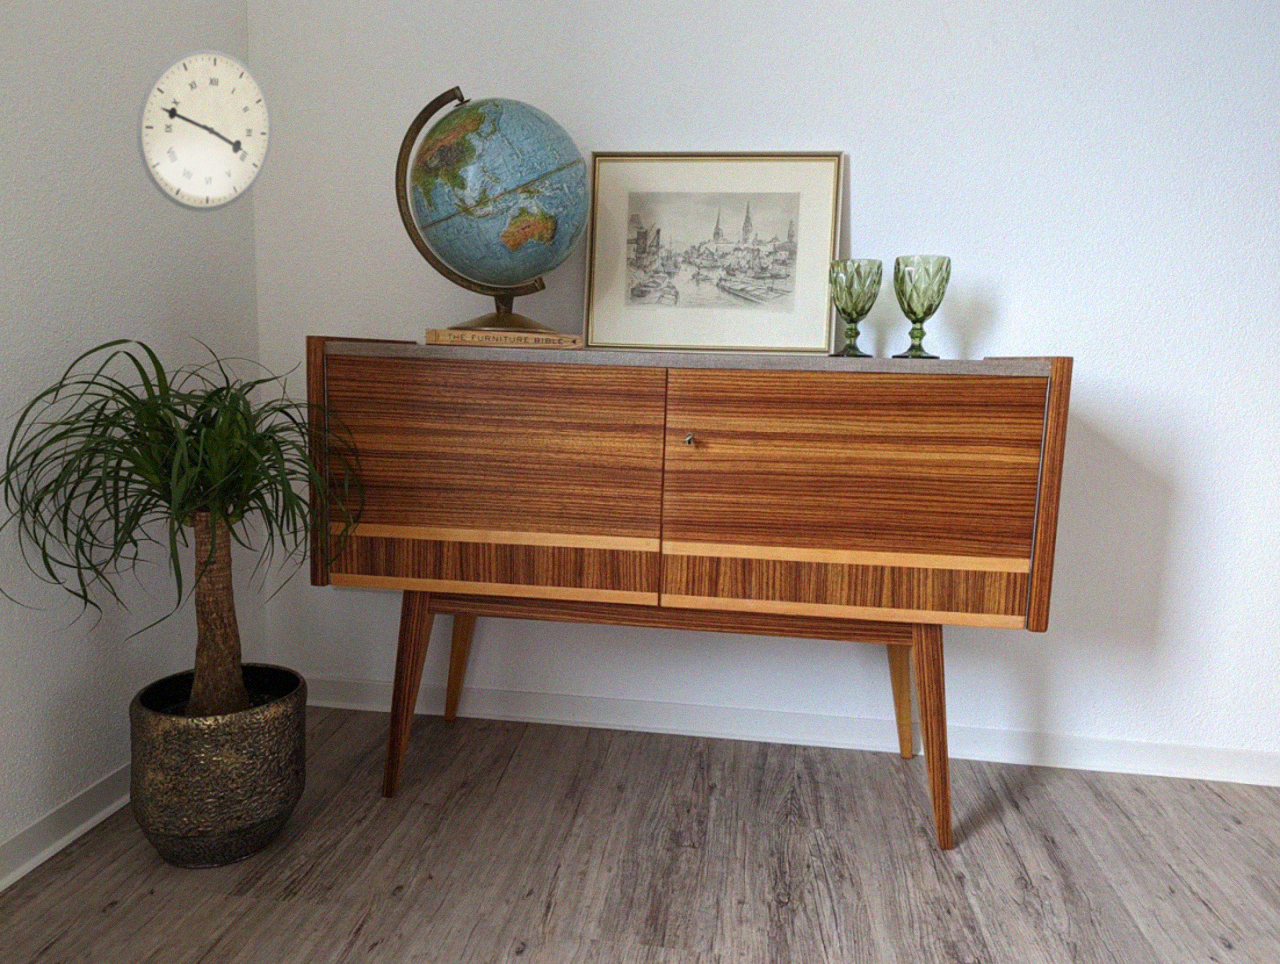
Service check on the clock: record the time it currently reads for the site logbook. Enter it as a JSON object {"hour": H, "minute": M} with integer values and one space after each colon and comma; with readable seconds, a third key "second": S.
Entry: {"hour": 3, "minute": 48}
